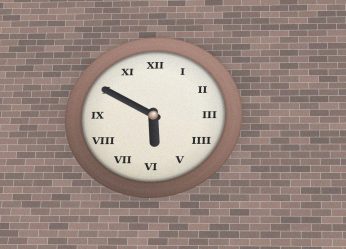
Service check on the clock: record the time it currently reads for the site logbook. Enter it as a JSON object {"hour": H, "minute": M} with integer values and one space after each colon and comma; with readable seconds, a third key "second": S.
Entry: {"hour": 5, "minute": 50}
